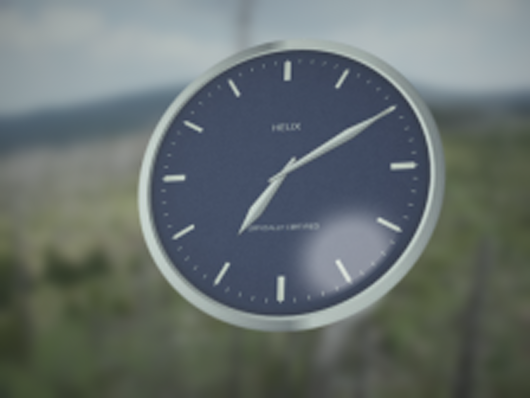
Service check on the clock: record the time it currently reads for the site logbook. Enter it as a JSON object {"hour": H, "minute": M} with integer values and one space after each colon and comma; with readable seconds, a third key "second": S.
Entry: {"hour": 7, "minute": 10}
